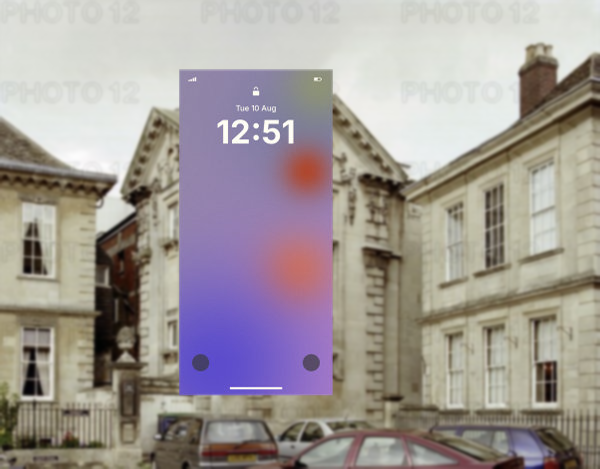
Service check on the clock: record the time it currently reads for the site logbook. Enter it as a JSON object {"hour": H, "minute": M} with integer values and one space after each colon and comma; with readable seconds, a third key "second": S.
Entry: {"hour": 12, "minute": 51}
